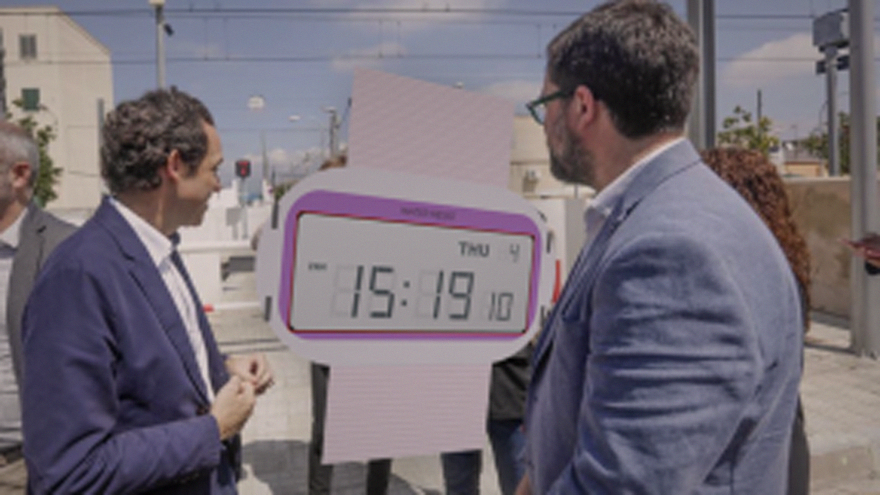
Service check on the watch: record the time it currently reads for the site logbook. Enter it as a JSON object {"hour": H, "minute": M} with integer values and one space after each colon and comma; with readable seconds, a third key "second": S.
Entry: {"hour": 15, "minute": 19, "second": 10}
